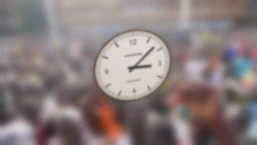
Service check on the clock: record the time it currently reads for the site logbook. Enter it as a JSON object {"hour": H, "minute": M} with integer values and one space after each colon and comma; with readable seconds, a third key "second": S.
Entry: {"hour": 3, "minute": 8}
